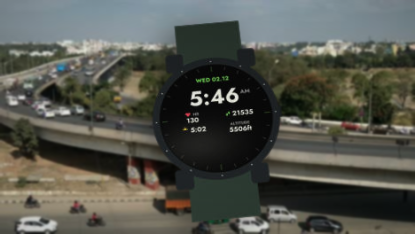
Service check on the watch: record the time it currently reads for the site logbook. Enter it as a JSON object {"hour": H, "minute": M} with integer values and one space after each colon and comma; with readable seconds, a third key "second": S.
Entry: {"hour": 5, "minute": 46}
